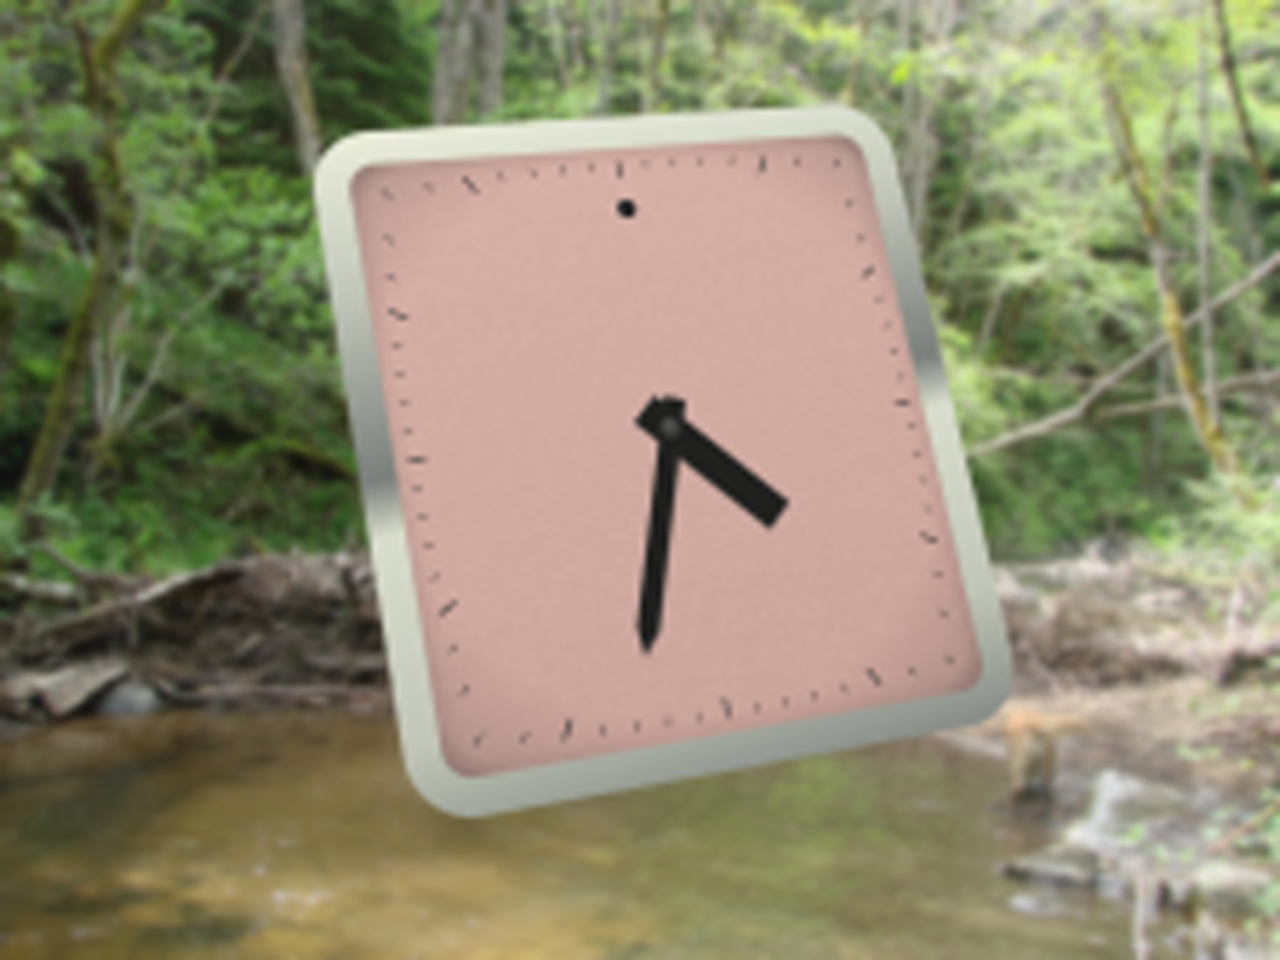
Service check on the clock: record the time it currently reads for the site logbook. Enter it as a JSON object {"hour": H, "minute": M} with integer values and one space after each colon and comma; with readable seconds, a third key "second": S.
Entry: {"hour": 4, "minute": 33}
